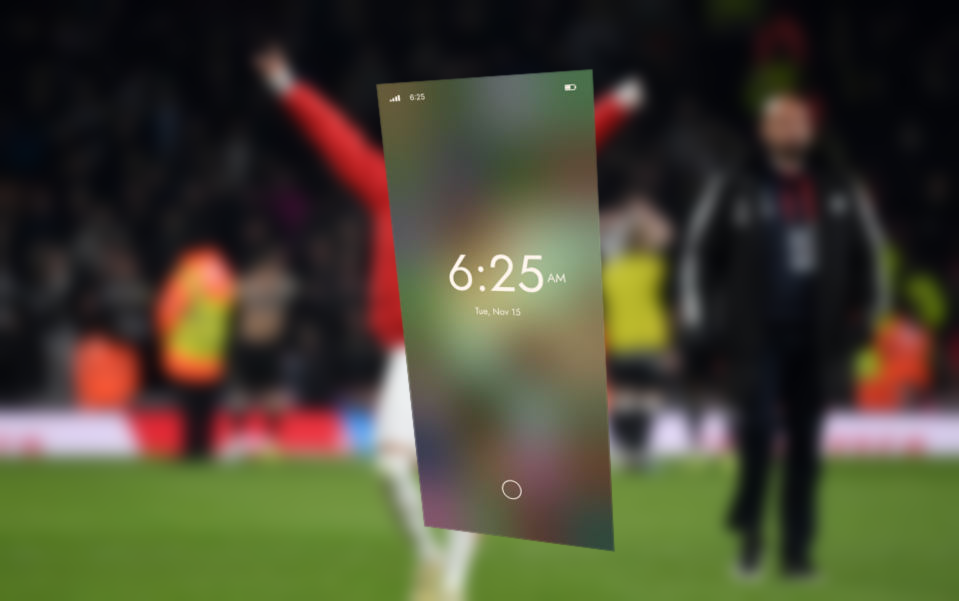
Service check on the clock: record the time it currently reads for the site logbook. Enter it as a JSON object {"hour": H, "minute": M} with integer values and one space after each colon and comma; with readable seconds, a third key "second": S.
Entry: {"hour": 6, "minute": 25}
